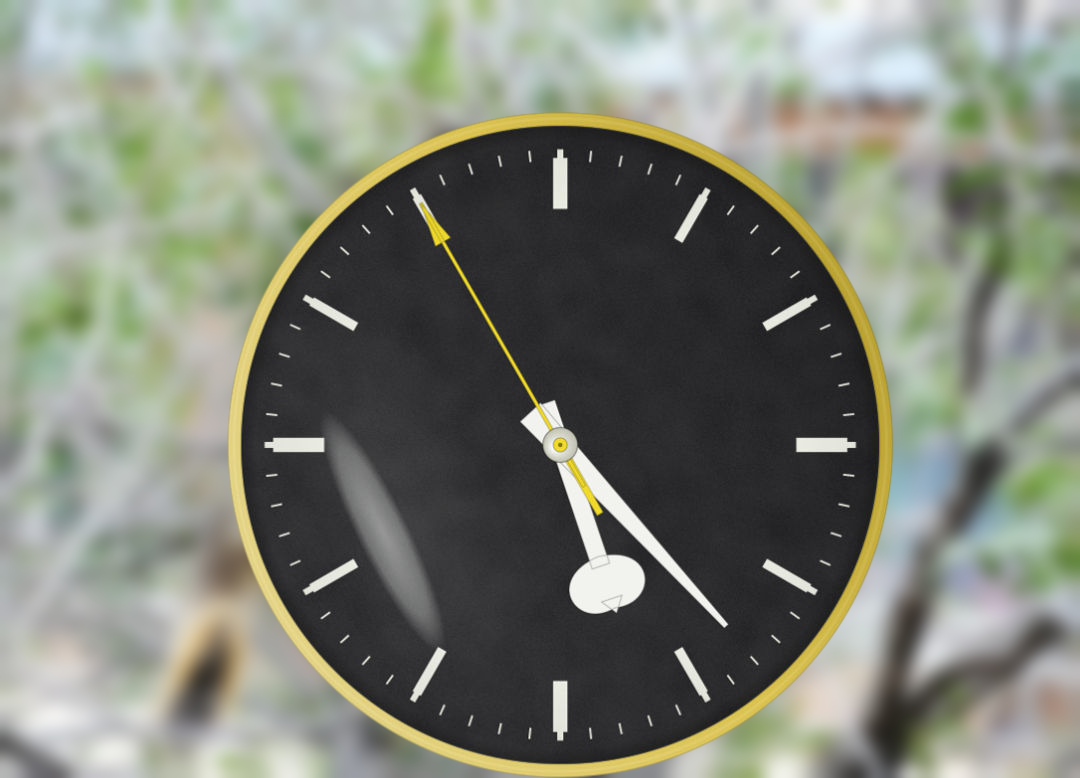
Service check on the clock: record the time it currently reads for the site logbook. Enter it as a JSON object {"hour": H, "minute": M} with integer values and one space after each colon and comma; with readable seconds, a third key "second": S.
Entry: {"hour": 5, "minute": 22, "second": 55}
